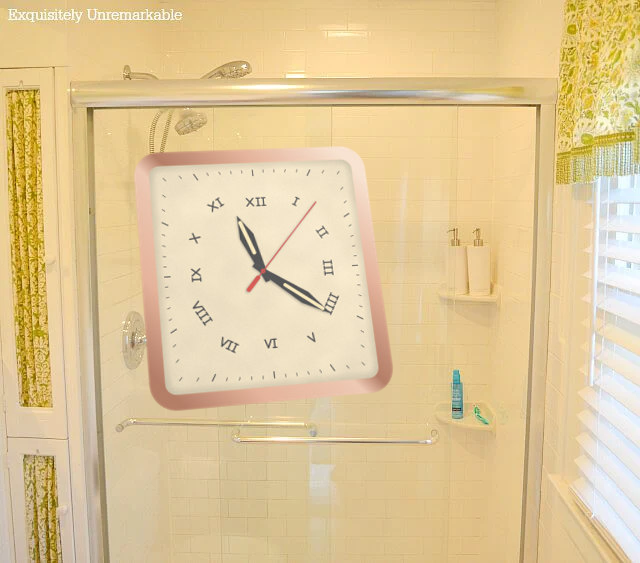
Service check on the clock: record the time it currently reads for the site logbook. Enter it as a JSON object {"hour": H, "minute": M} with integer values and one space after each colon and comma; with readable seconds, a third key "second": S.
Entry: {"hour": 11, "minute": 21, "second": 7}
